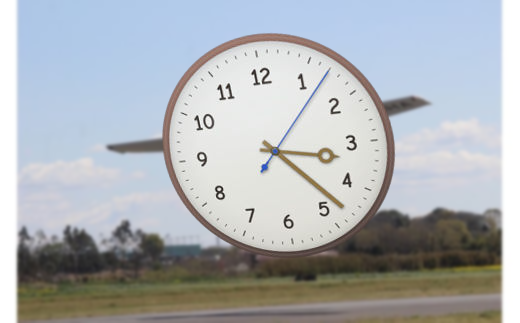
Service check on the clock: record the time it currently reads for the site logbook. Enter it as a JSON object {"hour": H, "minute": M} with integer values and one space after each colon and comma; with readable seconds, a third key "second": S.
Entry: {"hour": 3, "minute": 23, "second": 7}
